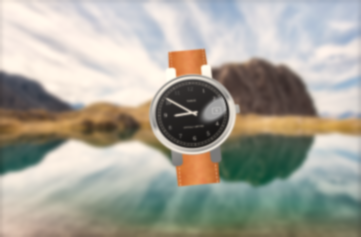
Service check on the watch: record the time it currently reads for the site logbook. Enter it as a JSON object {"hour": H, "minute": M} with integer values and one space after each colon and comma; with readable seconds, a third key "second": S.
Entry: {"hour": 8, "minute": 51}
